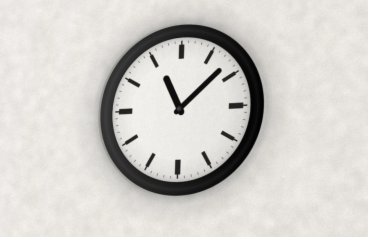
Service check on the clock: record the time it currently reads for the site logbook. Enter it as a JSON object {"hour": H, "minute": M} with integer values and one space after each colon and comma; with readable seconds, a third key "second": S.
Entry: {"hour": 11, "minute": 8}
